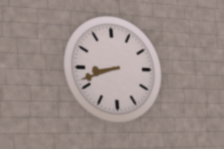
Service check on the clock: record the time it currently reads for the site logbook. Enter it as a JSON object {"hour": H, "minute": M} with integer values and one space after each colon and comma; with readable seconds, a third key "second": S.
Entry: {"hour": 8, "minute": 42}
